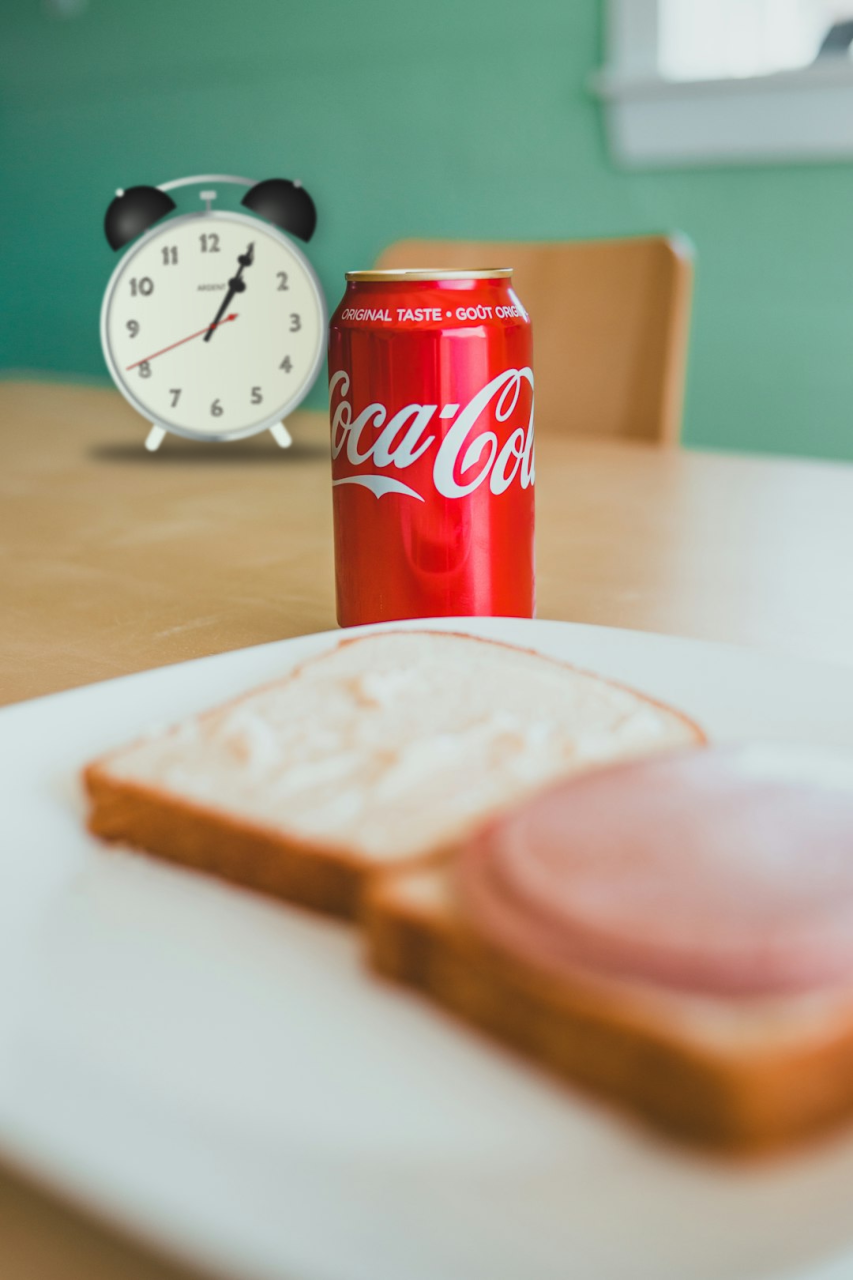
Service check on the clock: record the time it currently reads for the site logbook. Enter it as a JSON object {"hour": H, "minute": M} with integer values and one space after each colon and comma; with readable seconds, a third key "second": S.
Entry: {"hour": 1, "minute": 4, "second": 41}
